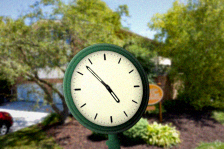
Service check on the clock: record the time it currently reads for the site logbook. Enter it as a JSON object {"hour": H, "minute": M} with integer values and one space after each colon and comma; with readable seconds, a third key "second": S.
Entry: {"hour": 4, "minute": 53}
